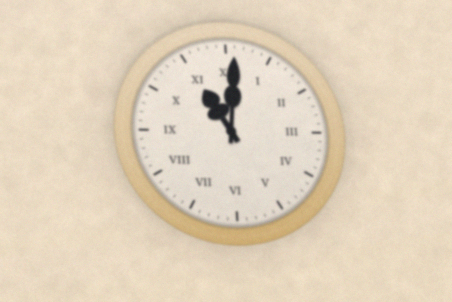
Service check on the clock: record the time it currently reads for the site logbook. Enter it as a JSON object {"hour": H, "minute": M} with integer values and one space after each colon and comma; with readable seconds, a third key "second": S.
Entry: {"hour": 11, "minute": 1}
